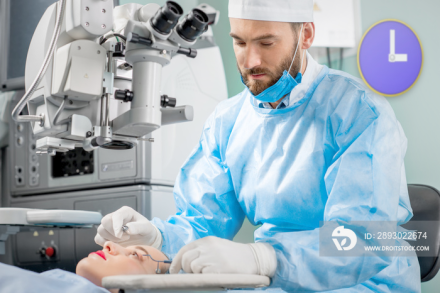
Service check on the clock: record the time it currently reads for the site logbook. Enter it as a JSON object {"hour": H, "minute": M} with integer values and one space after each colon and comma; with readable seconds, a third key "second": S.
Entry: {"hour": 3, "minute": 0}
